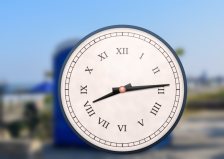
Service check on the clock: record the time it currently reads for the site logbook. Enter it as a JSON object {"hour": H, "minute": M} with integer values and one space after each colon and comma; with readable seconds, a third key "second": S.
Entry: {"hour": 8, "minute": 14}
